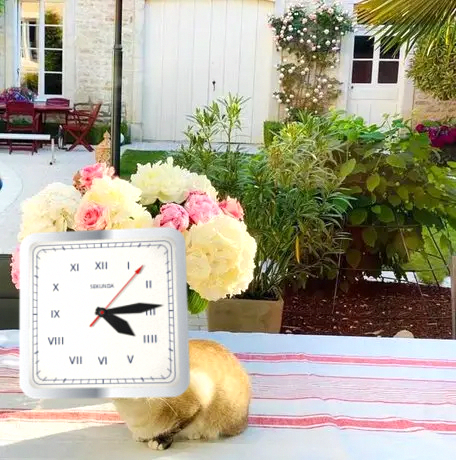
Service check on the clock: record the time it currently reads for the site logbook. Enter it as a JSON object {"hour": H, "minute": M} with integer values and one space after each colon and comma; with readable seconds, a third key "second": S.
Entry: {"hour": 4, "minute": 14, "second": 7}
